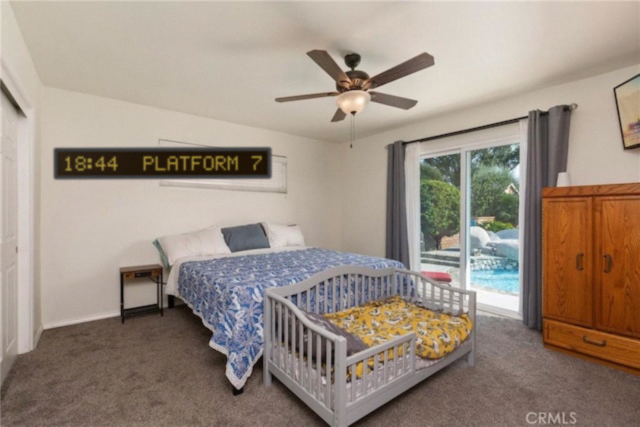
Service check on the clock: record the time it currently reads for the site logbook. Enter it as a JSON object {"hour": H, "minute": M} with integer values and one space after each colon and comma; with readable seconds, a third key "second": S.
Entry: {"hour": 18, "minute": 44}
